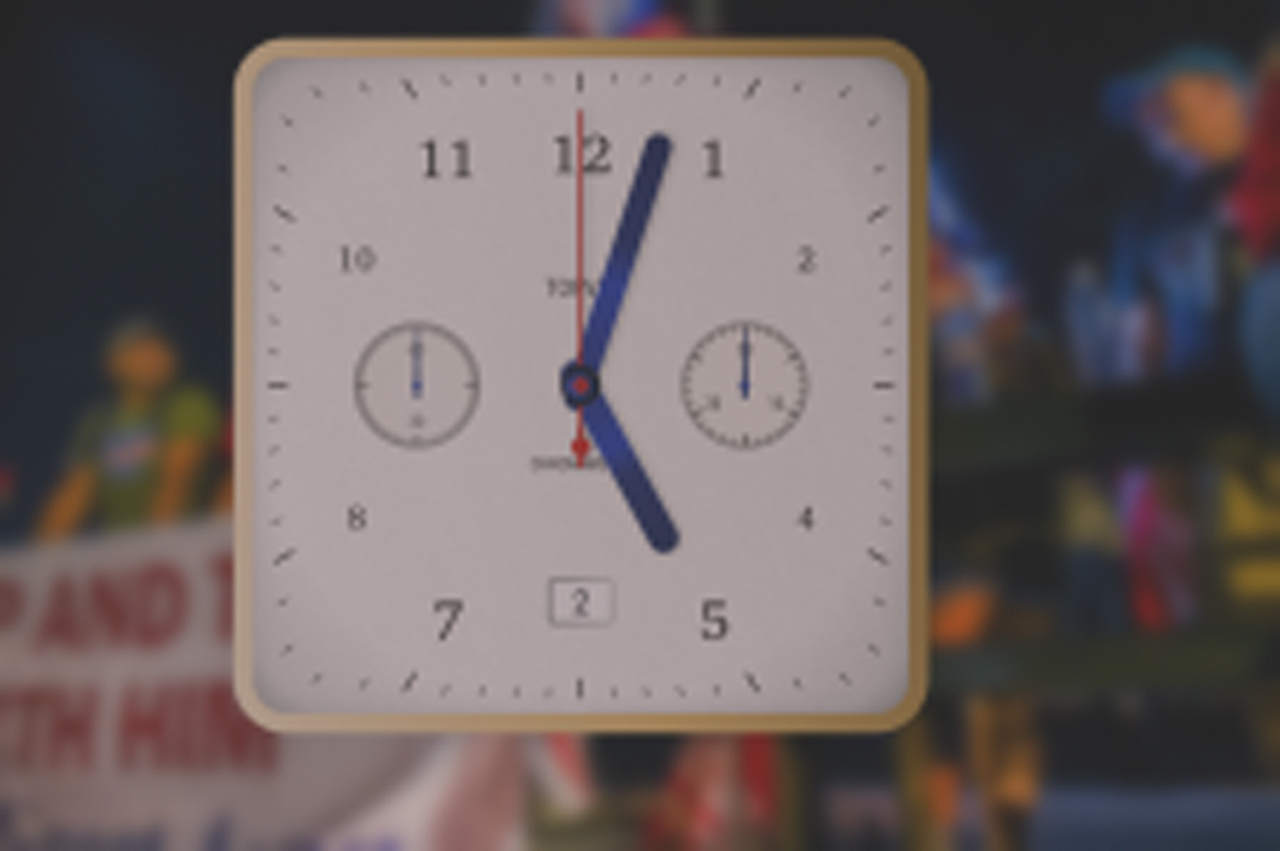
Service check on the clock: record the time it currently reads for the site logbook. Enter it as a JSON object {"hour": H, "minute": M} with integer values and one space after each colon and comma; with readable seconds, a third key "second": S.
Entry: {"hour": 5, "minute": 3}
